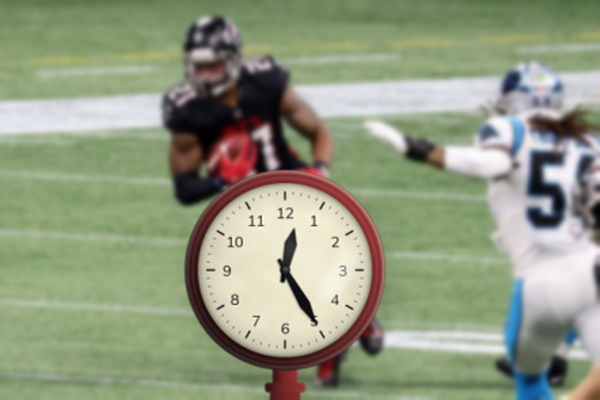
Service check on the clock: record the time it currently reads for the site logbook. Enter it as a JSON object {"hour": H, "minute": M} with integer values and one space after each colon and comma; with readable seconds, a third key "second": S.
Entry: {"hour": 12, "minute": 25}
